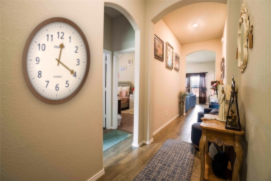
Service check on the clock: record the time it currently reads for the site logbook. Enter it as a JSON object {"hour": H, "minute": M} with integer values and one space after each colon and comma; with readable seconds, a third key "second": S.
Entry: {"hour": 12, "minute": 20}
